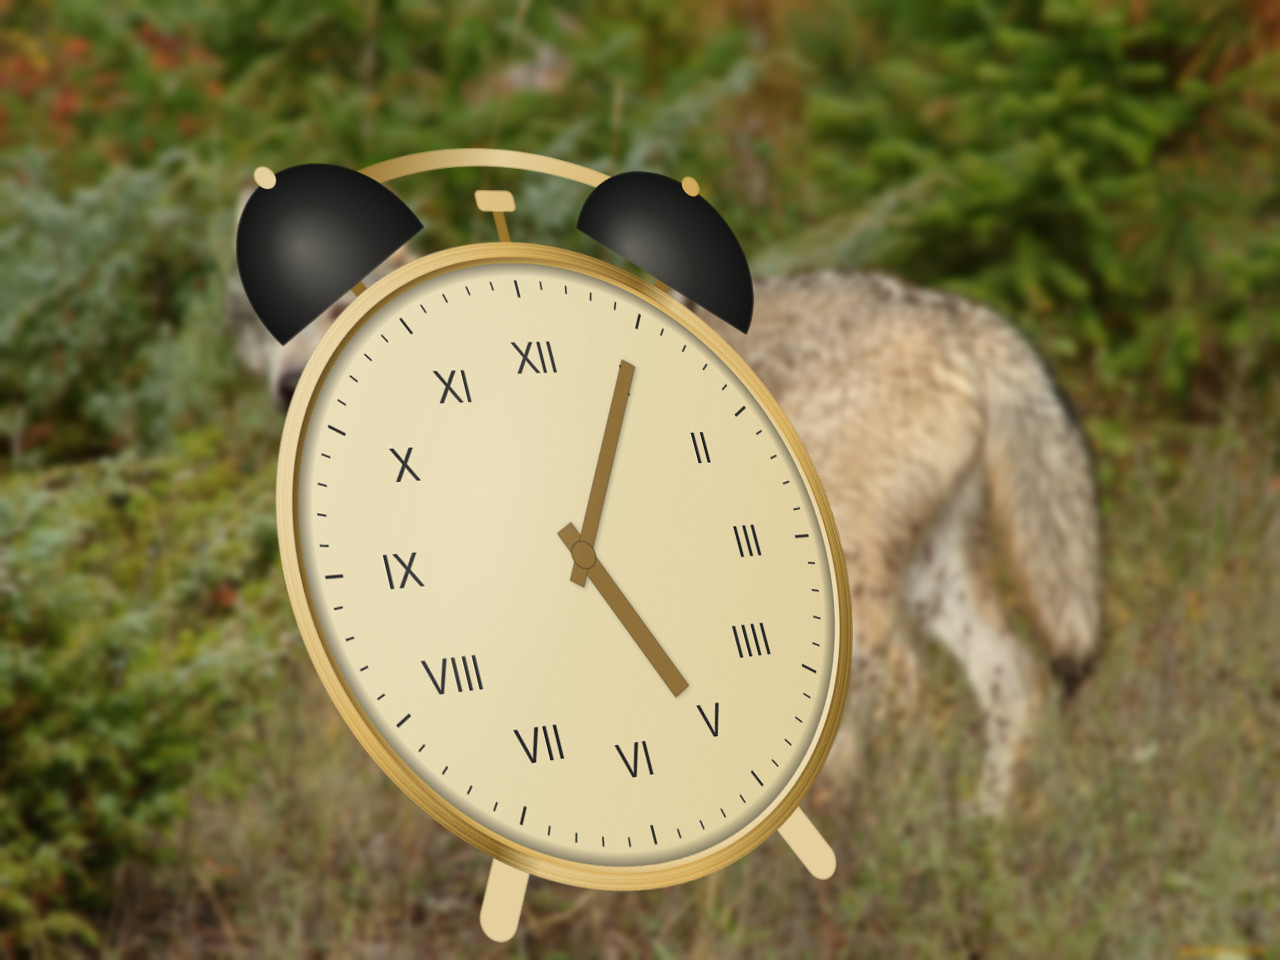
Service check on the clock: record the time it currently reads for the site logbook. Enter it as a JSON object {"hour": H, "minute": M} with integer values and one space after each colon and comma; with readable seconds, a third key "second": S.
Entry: {"hour": 5, "minute": 5}
